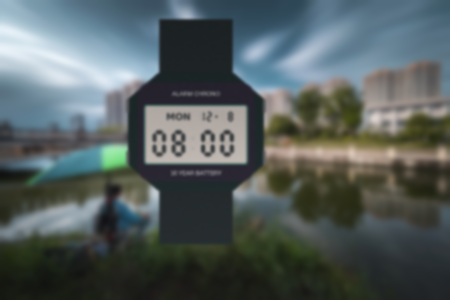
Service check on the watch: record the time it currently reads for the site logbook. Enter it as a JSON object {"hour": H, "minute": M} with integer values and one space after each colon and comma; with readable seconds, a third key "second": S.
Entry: {"hour": 8, "minute": 0}
